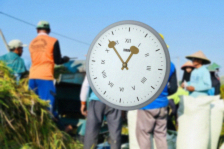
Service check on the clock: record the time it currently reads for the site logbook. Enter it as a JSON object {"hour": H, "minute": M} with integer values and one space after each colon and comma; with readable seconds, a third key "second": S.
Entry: {"hour": 12, "minute": 53}
